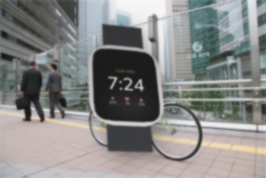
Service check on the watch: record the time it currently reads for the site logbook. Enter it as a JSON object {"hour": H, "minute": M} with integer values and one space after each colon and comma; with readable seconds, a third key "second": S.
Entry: {"hour": 7, "minute": 24}
